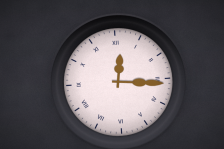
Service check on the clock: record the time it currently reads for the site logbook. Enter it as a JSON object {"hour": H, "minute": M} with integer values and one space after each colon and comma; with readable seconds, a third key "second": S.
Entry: {"hour": 12, "minute": 16}
